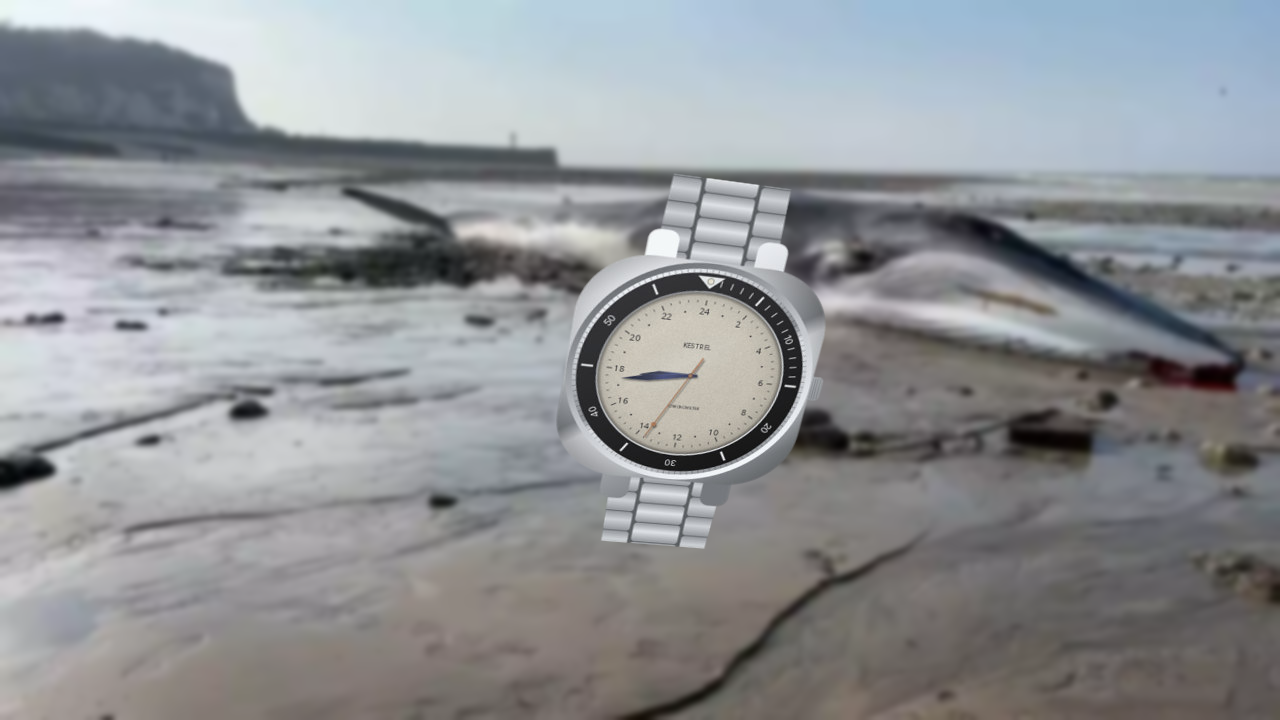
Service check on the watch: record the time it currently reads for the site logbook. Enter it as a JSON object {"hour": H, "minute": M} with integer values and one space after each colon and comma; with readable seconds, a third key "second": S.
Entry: {"hour": 17, "minute": 43, "second": 34}
